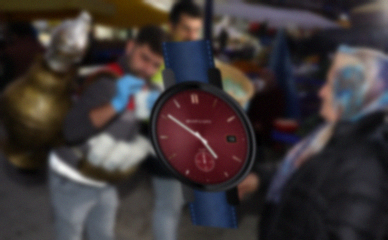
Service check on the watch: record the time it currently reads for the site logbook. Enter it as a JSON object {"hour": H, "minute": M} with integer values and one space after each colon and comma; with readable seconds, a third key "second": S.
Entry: {"hour": 4, "minute": 51}
